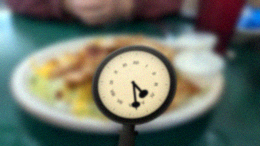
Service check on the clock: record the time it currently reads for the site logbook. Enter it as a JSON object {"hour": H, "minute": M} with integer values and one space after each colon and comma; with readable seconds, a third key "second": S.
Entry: {"hour": 4, "minute": 28}
